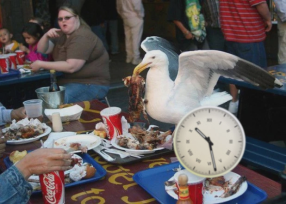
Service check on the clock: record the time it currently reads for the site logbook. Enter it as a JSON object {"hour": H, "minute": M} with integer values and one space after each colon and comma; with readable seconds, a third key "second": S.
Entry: {"hour": 10, "minute": 28}
